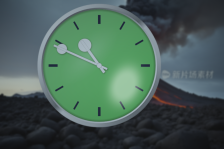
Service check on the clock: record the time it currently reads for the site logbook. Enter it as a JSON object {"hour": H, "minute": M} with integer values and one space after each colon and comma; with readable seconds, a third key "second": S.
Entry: {"hour": 10, "minute": 49}
